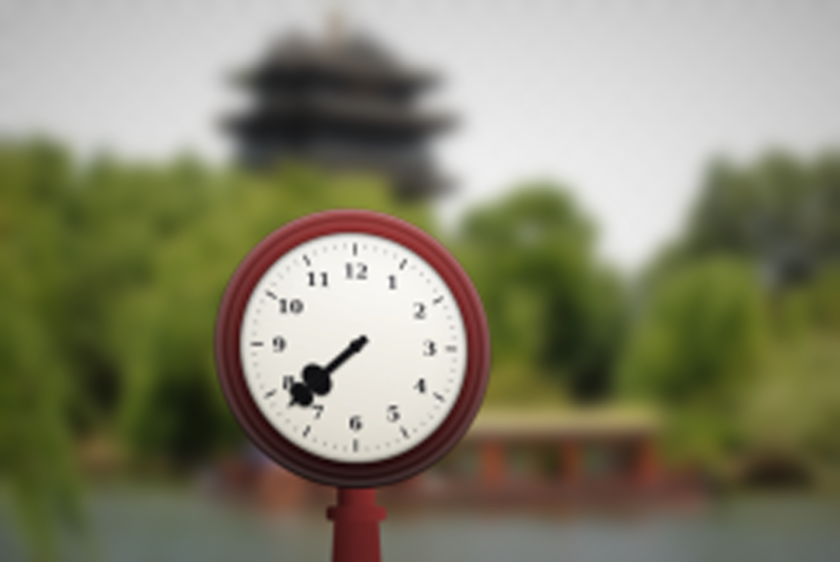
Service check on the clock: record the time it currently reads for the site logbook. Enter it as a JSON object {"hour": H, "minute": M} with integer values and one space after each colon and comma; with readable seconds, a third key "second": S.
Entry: {"hour": 7, "minute": 38}
